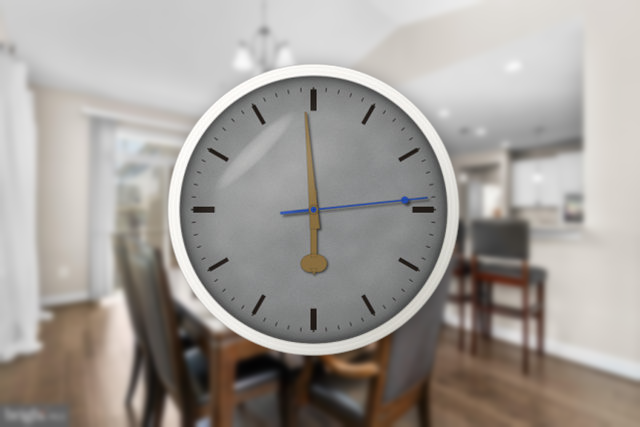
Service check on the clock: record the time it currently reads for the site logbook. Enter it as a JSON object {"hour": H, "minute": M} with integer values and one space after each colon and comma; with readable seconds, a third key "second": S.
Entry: {"hour": 5, "minute": 59, "second": 14}
